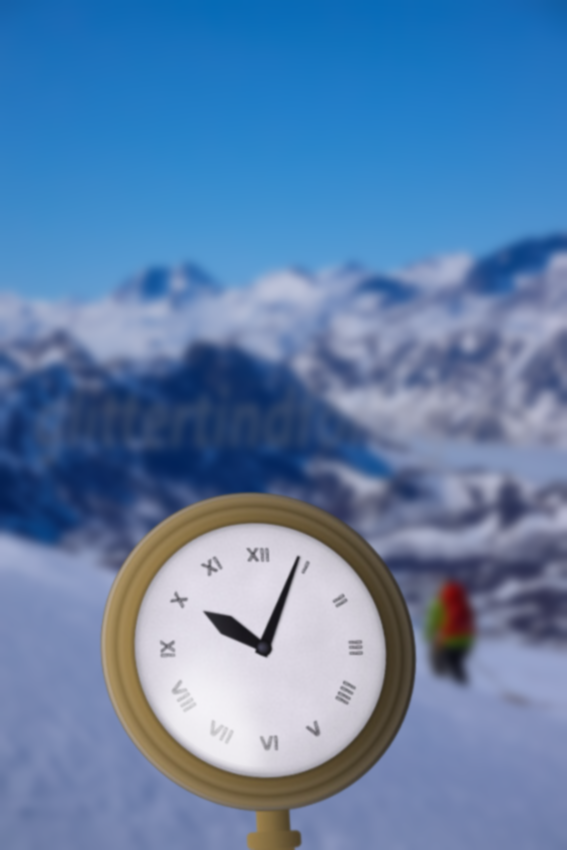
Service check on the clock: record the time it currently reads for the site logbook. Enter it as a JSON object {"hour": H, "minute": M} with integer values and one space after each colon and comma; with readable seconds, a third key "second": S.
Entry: {"hour": 10, "minute": 4}
